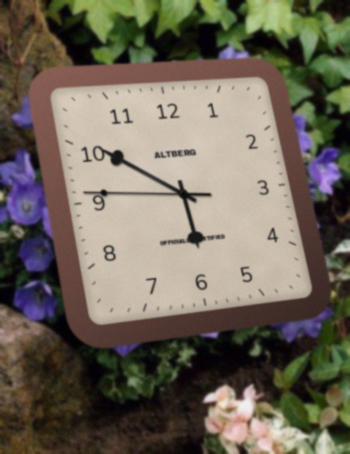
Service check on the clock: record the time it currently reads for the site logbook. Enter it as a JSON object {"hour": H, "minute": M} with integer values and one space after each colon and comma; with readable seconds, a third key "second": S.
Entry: {"hour": 5, "minute": 50, "second": 46}
